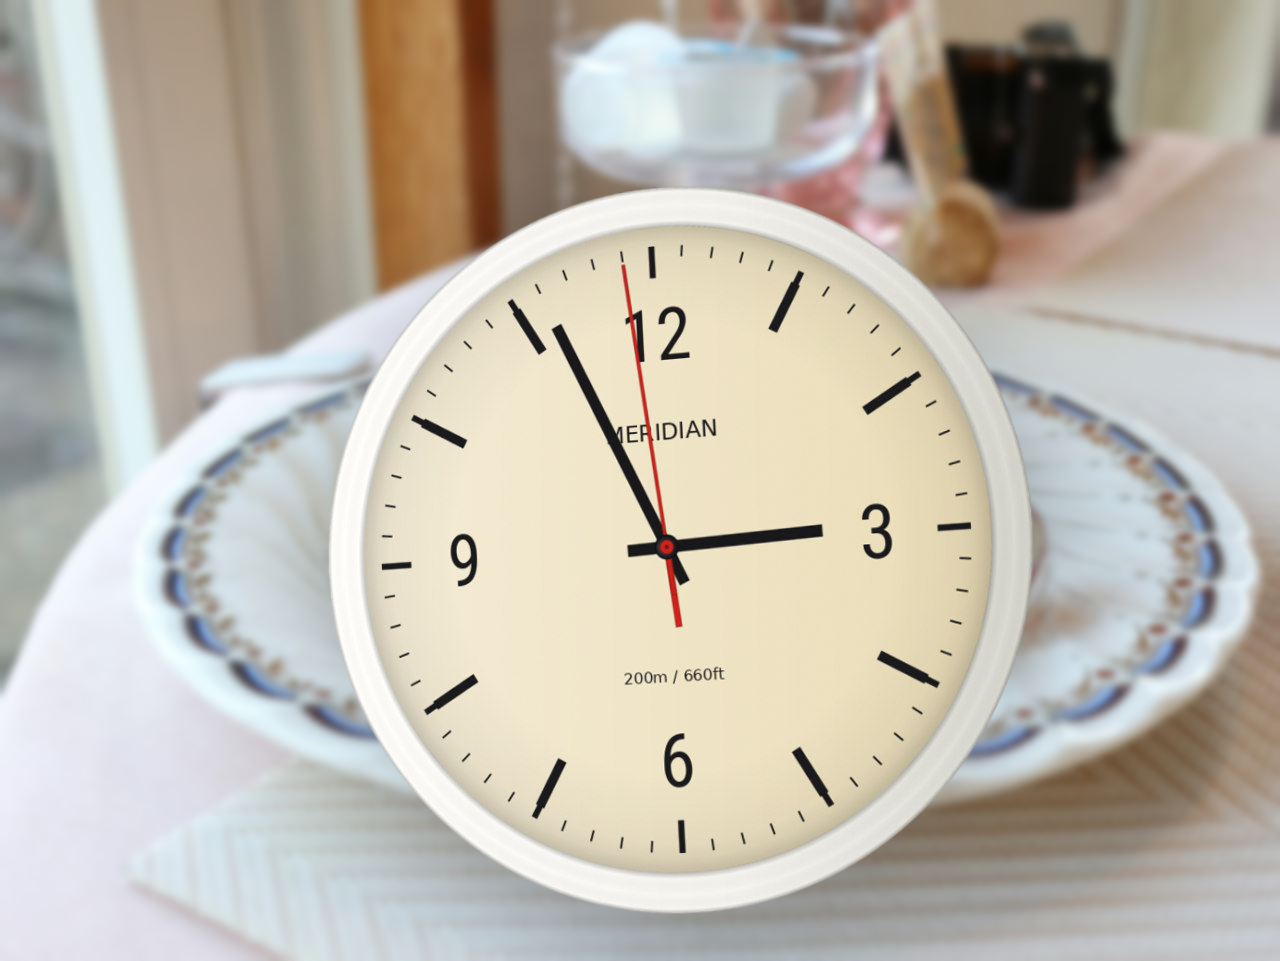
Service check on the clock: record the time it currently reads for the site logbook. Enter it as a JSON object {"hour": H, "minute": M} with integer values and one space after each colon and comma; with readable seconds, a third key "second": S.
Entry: {"hour": 2, "minute": 55, "second": 59}
